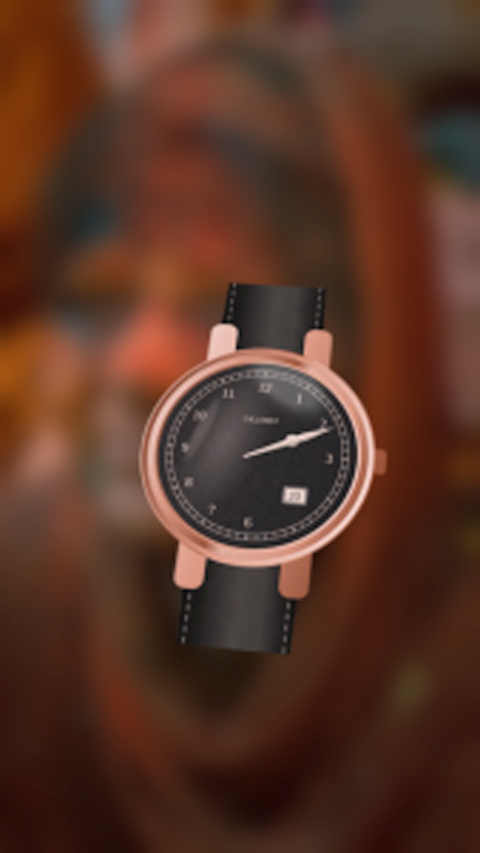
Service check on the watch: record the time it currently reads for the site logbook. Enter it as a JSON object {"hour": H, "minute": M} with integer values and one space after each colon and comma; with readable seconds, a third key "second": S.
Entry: {"hour": 2, "minute": 11}
